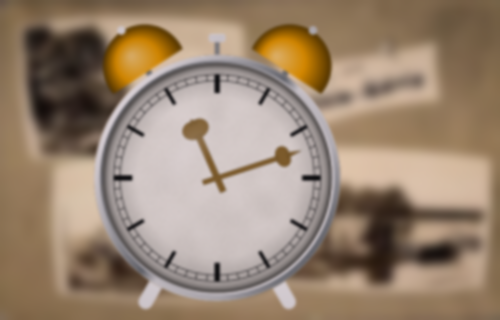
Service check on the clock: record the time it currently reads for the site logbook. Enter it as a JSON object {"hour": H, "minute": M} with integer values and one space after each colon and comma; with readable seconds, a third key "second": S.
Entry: {"hour": 11, "minute": 12}
